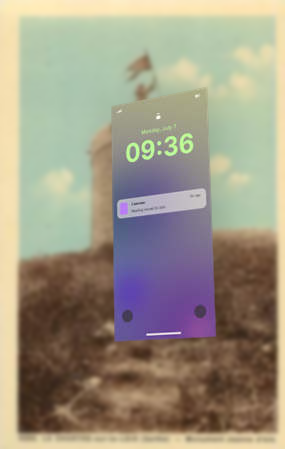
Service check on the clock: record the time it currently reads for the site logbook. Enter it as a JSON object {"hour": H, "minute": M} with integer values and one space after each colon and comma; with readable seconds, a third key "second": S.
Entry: {"hour": 9, "minute": 36}
